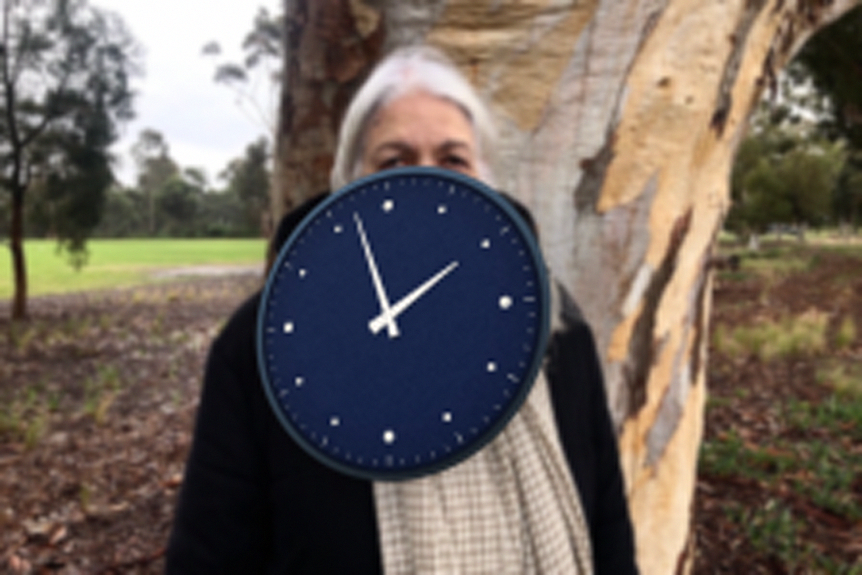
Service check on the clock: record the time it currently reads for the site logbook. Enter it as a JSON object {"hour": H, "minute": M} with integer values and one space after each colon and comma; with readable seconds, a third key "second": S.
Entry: {"hour": 1, "minute": 57}
